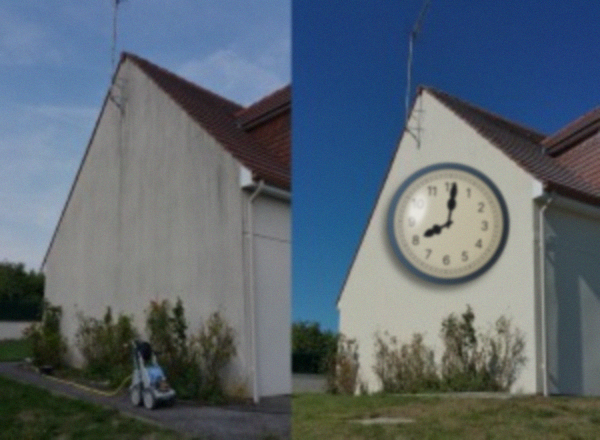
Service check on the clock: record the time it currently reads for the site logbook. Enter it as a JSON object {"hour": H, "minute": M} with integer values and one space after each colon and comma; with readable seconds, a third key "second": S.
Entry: {"hour": 8, "minute": 1}
